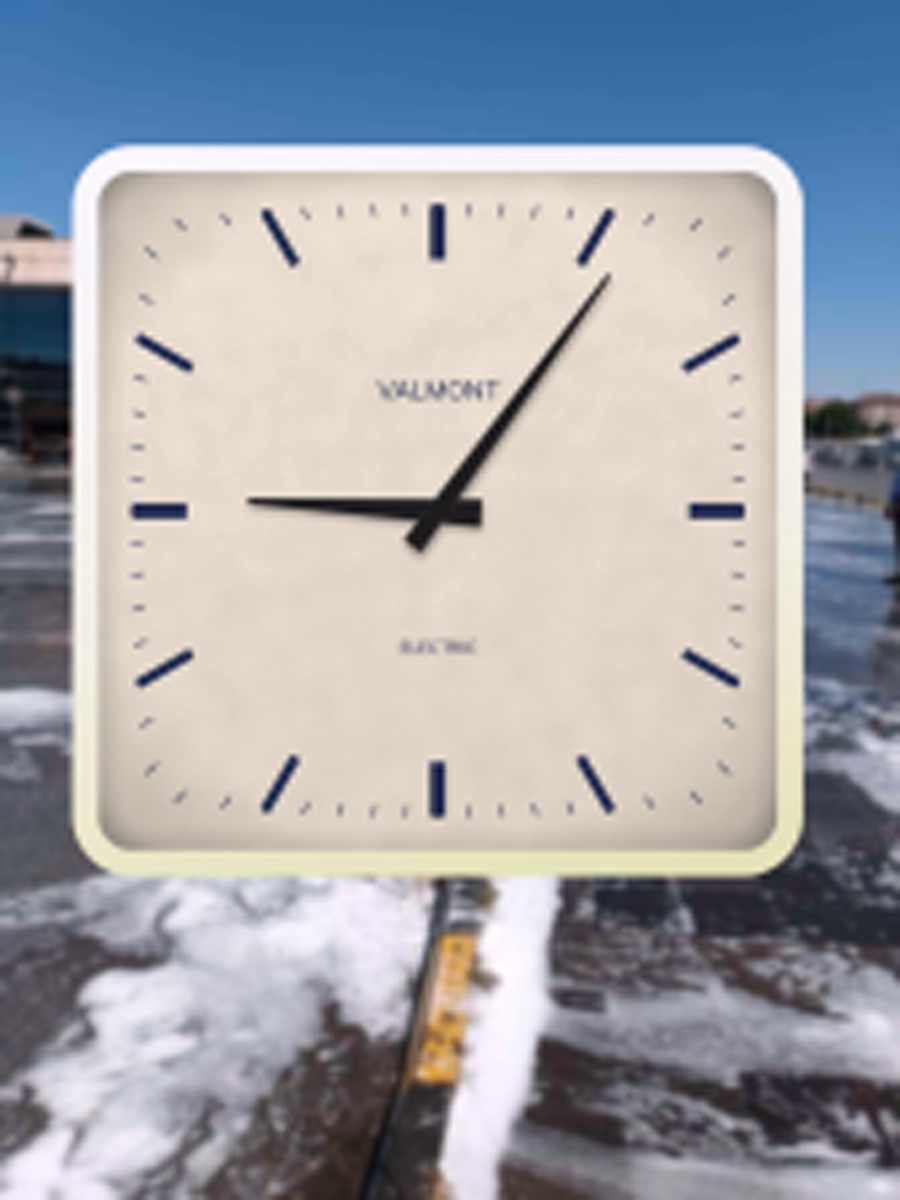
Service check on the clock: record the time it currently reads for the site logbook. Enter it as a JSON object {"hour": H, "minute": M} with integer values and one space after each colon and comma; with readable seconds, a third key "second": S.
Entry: {"hour": 9, "minute": 6}
